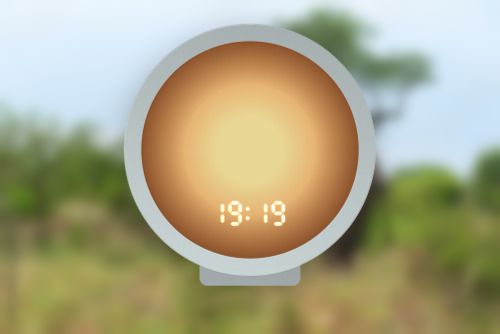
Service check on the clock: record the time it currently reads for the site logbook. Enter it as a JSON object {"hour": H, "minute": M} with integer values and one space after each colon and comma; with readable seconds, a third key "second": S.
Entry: {"hour": 19, "minute": 19}
